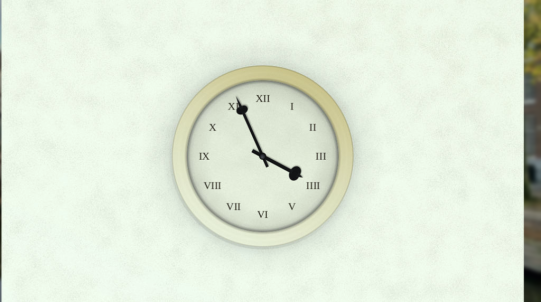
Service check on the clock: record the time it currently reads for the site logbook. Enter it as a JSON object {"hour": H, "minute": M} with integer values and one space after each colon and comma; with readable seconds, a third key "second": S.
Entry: {"hour": 3, "minute": 56}
